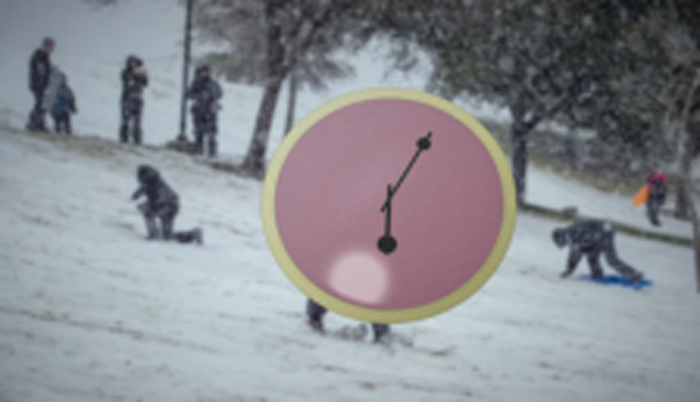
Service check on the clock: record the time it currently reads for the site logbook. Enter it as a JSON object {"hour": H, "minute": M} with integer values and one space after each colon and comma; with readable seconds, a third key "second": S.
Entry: {"hour": 6, "minute": 5}
